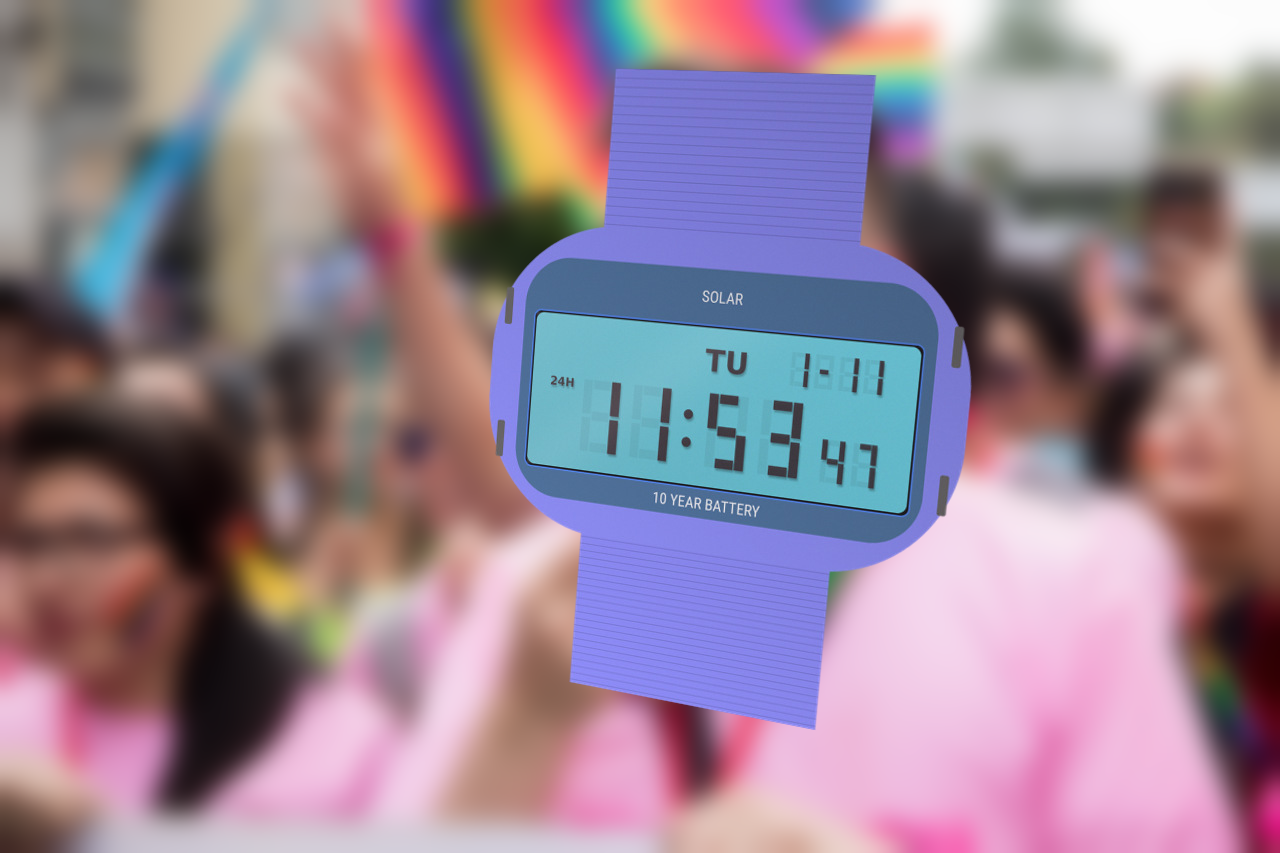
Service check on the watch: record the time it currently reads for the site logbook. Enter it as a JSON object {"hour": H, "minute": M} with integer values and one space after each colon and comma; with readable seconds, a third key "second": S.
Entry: {"hour": 11, "minute": 53, "second": 47}
